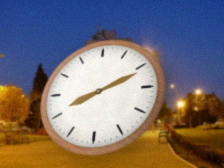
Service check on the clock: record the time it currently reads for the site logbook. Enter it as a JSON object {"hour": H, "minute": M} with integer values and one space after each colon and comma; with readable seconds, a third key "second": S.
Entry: {"hour": 8, "minute": 11}
